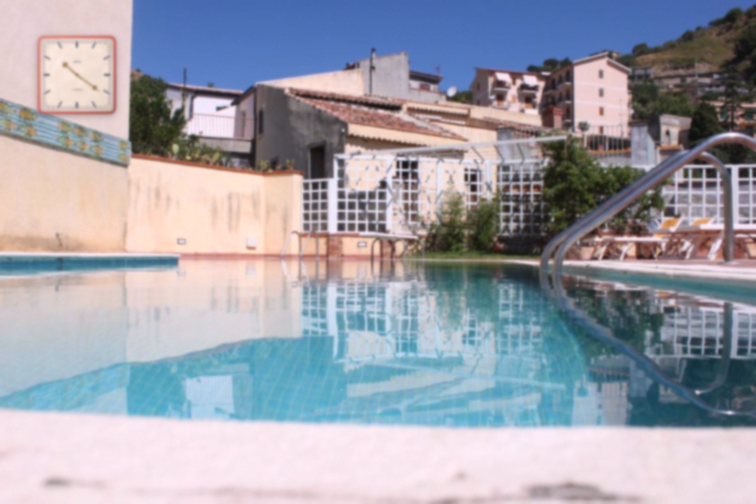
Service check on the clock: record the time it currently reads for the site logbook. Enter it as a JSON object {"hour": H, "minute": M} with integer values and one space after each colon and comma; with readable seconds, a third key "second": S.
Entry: {"hour": 10, "minute": 21}
